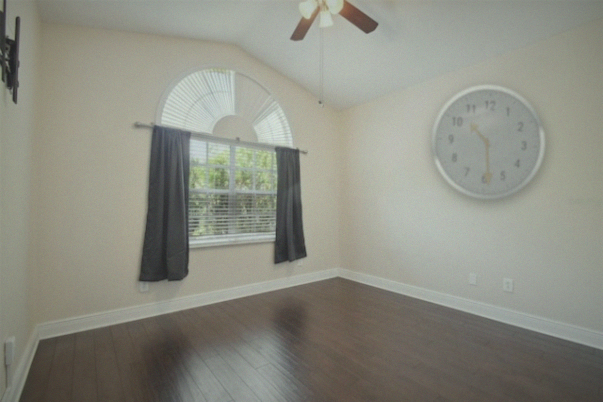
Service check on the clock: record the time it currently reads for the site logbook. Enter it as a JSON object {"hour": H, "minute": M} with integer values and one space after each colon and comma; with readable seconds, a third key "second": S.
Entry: {"hour": 10, "minute": 29}
